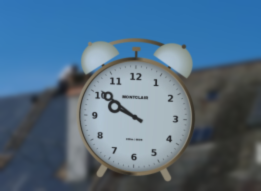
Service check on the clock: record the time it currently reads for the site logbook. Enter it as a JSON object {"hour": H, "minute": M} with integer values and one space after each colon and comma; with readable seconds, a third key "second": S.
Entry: {"hour": 9, "minute": 51}
